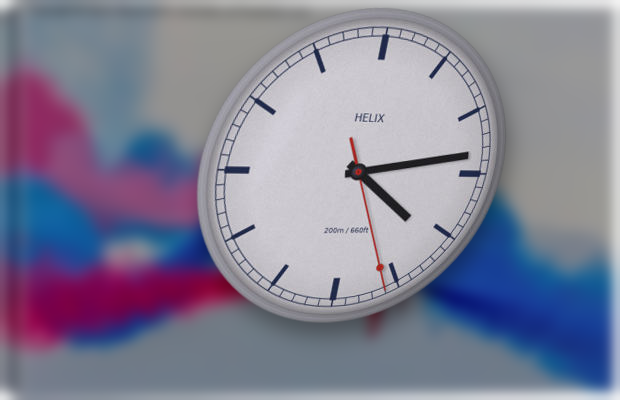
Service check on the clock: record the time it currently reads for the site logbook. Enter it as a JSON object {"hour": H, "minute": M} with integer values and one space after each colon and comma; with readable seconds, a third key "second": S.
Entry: {"hour": 4, "minute": 13, "second": 26}
